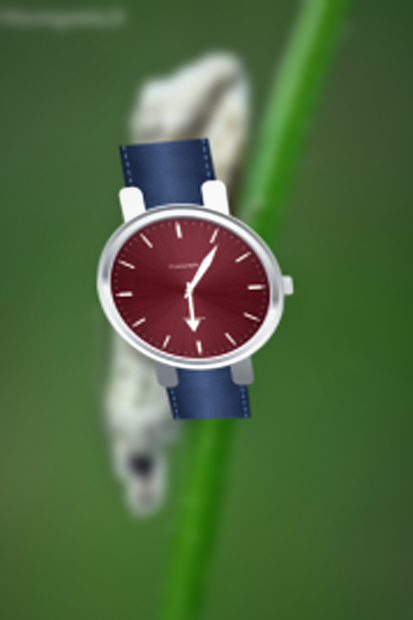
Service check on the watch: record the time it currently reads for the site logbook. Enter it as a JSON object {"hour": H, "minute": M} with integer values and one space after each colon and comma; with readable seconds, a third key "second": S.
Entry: {"hour": 6, "minute": 6}
